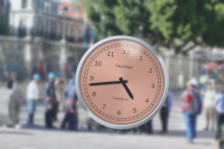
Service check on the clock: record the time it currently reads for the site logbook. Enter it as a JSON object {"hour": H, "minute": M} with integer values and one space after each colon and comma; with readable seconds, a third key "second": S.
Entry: {"hour": 4, "minute": 43}
